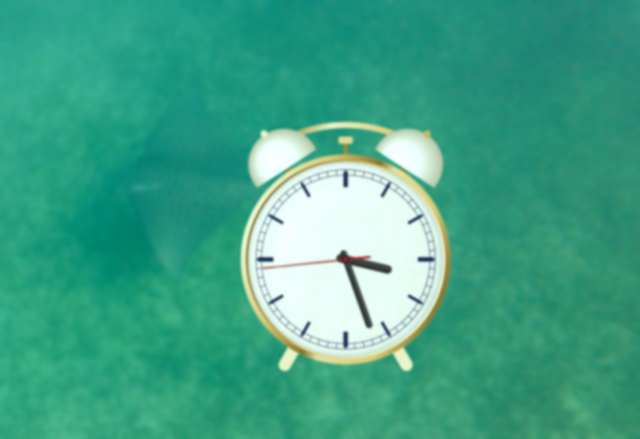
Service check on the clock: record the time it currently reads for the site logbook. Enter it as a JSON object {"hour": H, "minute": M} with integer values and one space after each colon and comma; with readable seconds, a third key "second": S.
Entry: {"hour": 3, "minute": 26, "second": 44}
